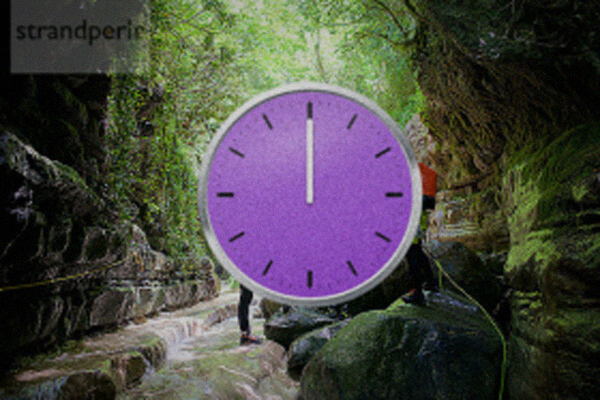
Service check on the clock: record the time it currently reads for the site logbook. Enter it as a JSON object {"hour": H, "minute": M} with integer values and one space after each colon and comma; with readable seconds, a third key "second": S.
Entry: {"hour": 12, "minute": 0}
